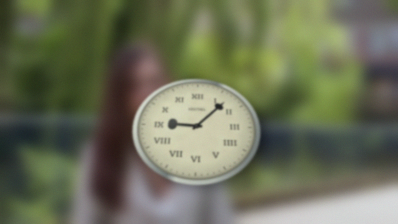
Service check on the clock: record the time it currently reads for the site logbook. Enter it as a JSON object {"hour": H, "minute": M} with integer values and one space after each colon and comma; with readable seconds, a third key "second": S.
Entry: {"hour": 9, "minute": 7}
